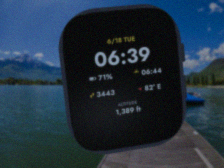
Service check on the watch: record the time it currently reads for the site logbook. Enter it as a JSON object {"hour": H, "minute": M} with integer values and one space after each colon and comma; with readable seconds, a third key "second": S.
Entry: {"hour": 6, "minute": 39}
